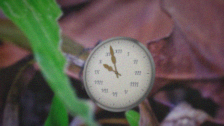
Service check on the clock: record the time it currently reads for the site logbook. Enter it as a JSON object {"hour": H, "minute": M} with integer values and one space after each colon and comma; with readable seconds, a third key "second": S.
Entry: {"hour": 9, "minute": 57}
